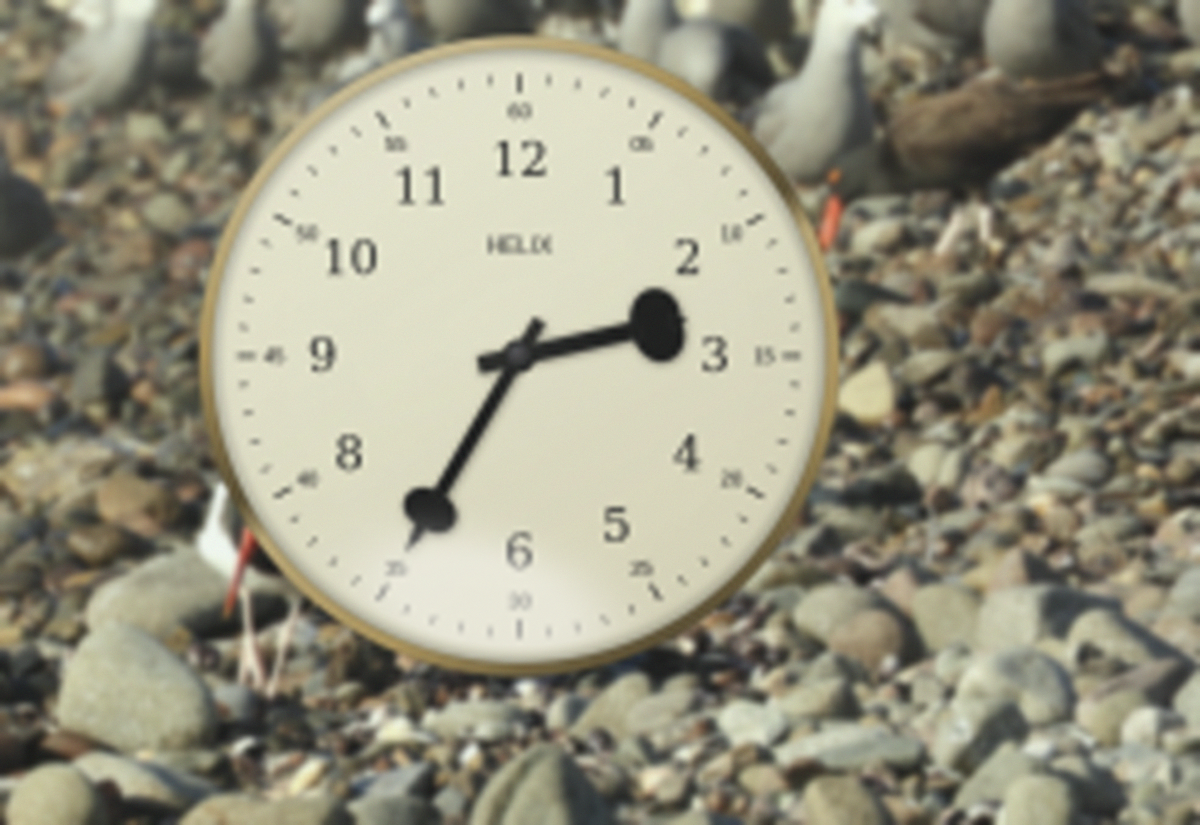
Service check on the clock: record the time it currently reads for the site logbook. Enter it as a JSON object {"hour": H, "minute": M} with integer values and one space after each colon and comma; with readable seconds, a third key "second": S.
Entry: {"hour": 2, "minute": 35}
